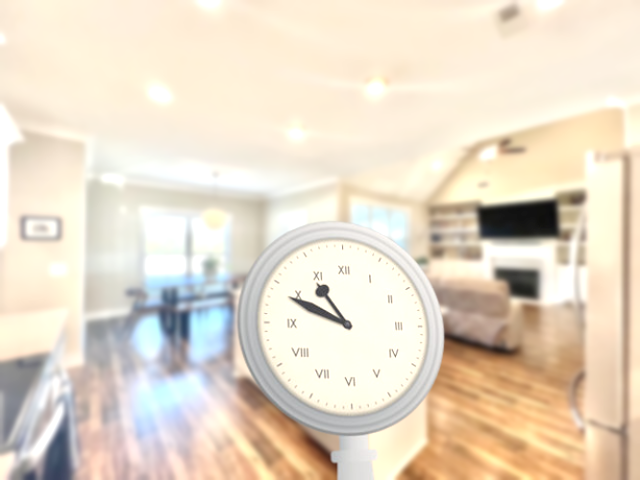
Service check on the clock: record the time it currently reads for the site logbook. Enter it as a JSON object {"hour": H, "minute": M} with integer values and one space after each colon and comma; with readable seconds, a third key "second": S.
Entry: {"hour": 10, "minute": 49}
